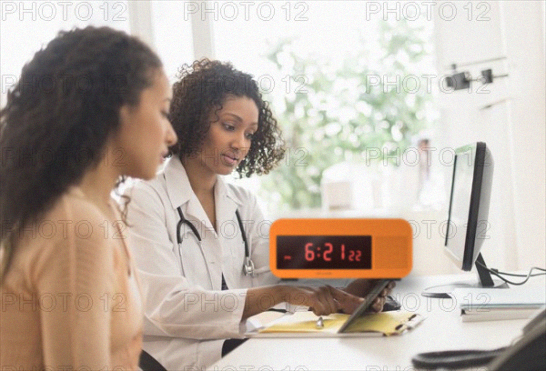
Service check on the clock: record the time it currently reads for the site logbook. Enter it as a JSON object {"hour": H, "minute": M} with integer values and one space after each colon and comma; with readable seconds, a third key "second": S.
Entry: {"hour": 6, "minute": 21}
